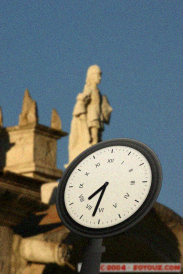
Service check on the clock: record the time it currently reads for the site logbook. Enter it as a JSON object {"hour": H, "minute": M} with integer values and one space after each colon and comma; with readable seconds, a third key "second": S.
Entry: {"hour": 7, "minute": 32}
